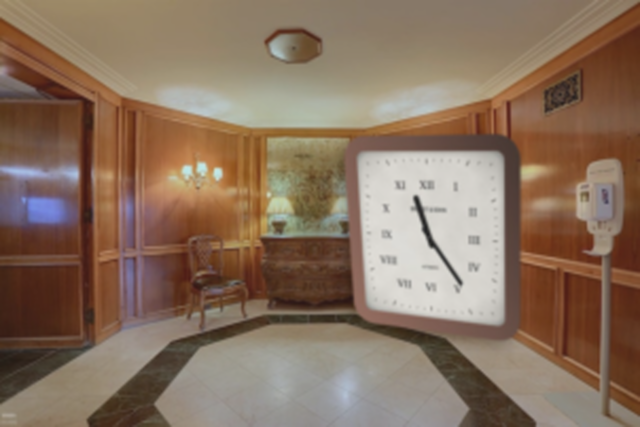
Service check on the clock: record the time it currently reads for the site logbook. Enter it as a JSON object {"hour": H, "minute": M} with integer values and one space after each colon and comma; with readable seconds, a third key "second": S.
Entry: {"hour": 11, "minute": 24}
